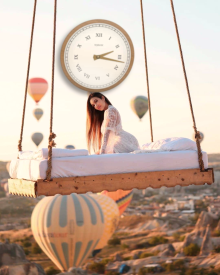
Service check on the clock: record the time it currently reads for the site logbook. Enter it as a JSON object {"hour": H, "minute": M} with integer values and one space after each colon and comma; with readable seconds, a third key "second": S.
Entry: {"hour": 2, "minute": 17}
